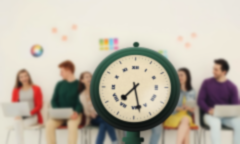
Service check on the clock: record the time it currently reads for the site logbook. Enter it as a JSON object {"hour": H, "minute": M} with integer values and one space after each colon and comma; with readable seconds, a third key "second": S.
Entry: {"hour": 7, "minute": 28}
